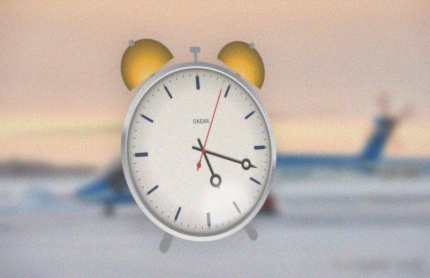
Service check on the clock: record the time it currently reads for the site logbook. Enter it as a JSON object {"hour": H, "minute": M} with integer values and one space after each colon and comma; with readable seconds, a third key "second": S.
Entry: {"hour": 5, "minute": 18, "second": 4}
